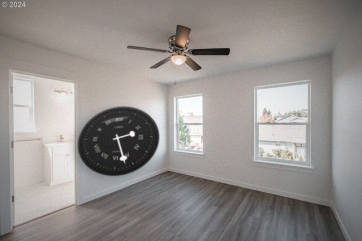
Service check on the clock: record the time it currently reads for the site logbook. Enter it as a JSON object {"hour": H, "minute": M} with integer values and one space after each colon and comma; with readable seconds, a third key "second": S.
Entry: {"hour": 2, "minute": 27}
